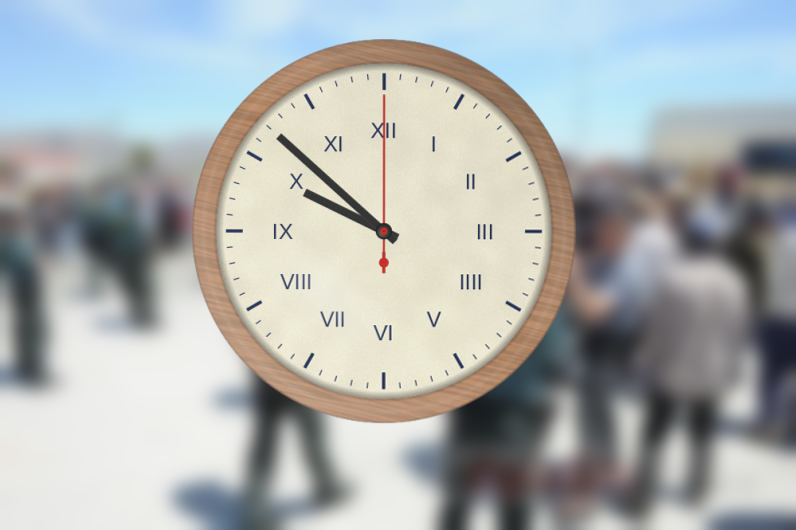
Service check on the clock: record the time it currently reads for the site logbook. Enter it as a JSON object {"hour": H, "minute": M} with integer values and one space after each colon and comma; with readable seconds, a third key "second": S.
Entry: {"hour": 9, "minute": 52, "second": 0}
